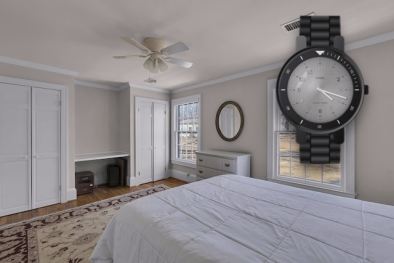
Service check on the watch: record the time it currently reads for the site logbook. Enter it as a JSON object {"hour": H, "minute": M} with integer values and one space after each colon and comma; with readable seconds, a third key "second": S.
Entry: {"hour": 4, "minute": 18}
